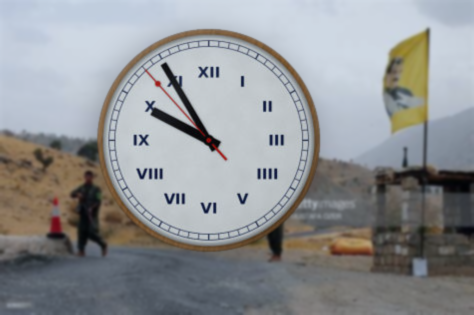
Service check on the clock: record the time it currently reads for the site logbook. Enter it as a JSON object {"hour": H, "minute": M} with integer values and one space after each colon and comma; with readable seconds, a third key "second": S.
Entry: {"hour": 9, "minute": 54, "second": 53}
